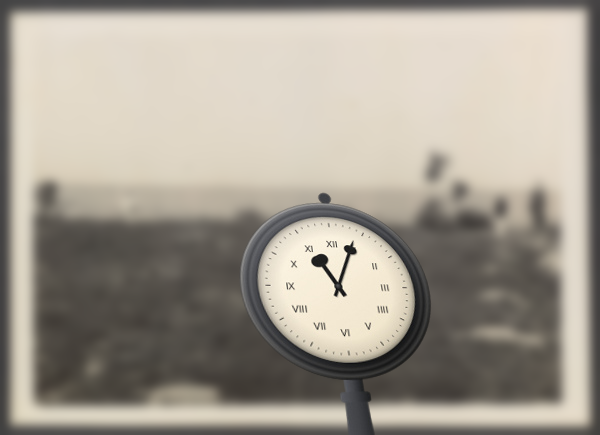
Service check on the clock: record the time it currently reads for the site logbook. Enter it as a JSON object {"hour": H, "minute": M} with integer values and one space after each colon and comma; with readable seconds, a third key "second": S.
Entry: {"hour": 11, "minute": 4}
